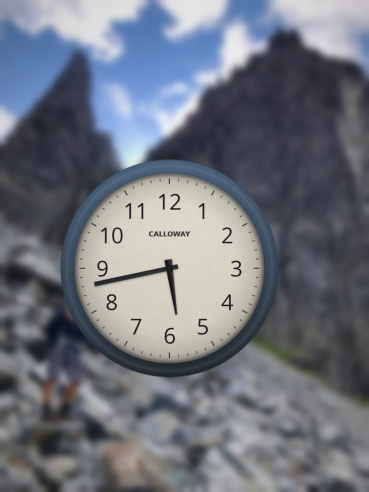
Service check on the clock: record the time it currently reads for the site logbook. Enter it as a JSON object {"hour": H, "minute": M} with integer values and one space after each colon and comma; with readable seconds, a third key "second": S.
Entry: {"hour": 5, "minute": 43}
